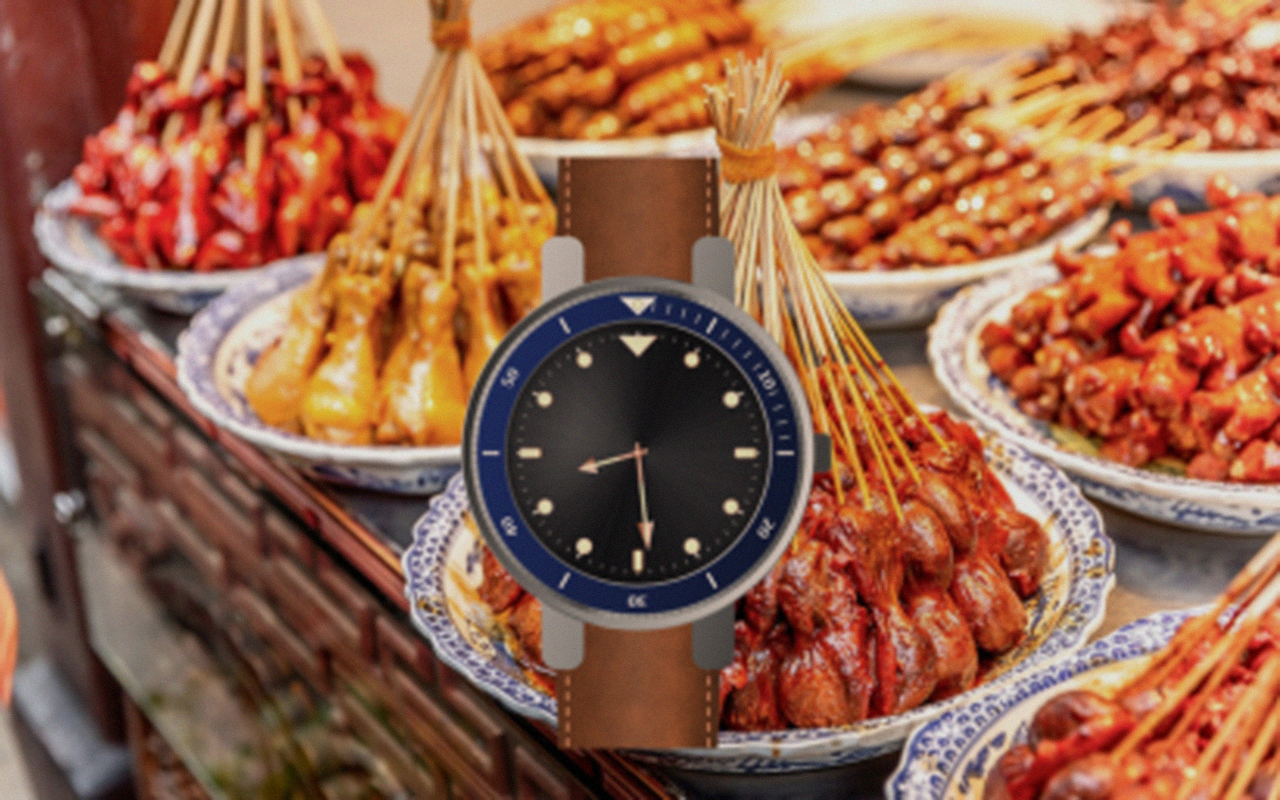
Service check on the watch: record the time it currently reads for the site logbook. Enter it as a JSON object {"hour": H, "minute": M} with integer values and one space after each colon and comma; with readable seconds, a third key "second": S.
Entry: {"hour": 8, "minute": 29}
